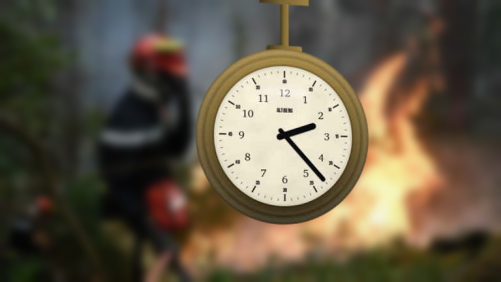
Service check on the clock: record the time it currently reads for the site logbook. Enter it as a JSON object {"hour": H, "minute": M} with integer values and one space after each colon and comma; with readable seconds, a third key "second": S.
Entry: {"hour": 2, "minute": 23}
